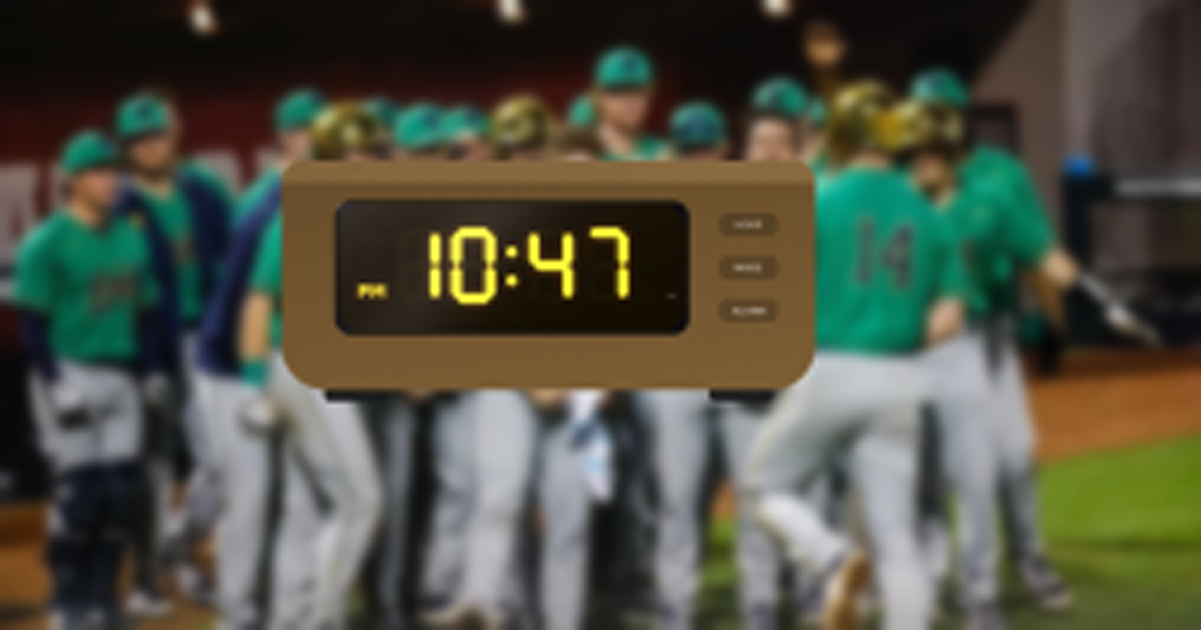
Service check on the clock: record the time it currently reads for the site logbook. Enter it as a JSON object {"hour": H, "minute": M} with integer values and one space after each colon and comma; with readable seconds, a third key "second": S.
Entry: {"hour": 10, "minute": 47}
